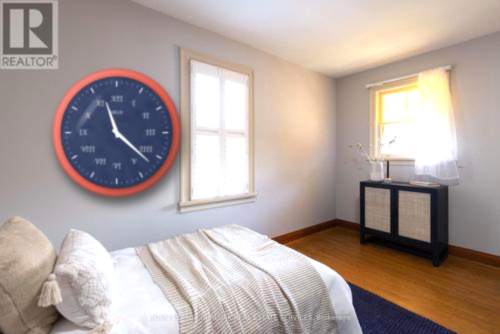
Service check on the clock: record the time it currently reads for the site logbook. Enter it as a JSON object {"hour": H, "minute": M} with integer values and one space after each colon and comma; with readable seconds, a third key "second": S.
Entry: {"hour": 11, "minute": 22}
